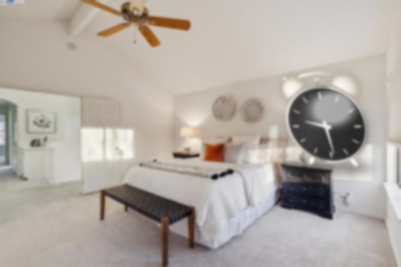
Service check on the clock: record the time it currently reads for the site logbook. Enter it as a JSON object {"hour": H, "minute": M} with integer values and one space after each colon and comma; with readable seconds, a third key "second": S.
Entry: {"hour": 9, "minute": 29}
